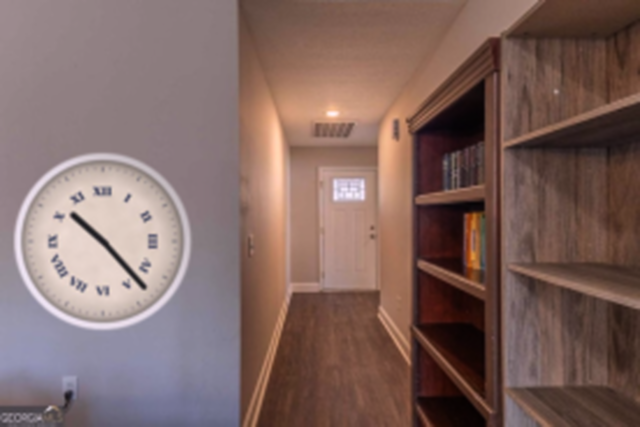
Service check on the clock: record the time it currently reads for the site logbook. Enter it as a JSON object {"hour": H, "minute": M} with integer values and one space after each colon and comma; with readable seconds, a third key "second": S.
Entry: {"hour": 10, "minute": 23}
